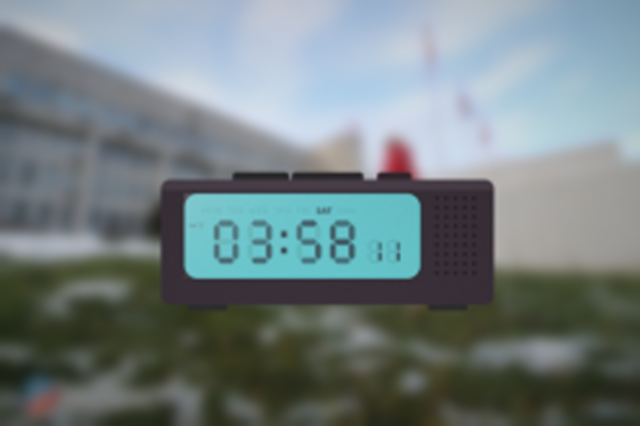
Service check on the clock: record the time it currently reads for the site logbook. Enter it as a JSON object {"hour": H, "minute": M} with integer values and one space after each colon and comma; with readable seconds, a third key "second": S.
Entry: {"hour": 3, "minute": 58, "second": 11}
